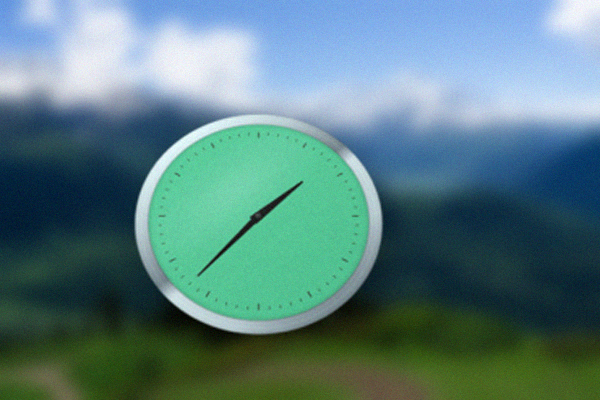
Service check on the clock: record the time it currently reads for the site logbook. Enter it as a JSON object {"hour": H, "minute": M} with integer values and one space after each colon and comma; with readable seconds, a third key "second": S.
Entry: {"hour": 1, "minute": 37}
